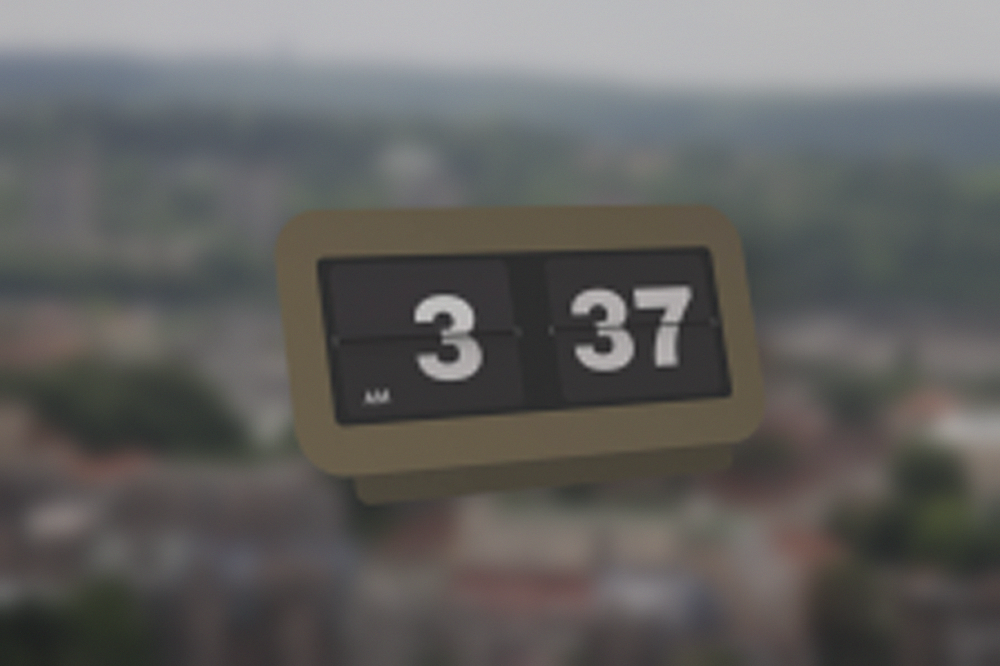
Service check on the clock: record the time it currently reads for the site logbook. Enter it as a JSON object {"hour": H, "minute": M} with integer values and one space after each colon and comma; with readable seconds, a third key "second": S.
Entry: {"hour": 3, "minute": 37}
